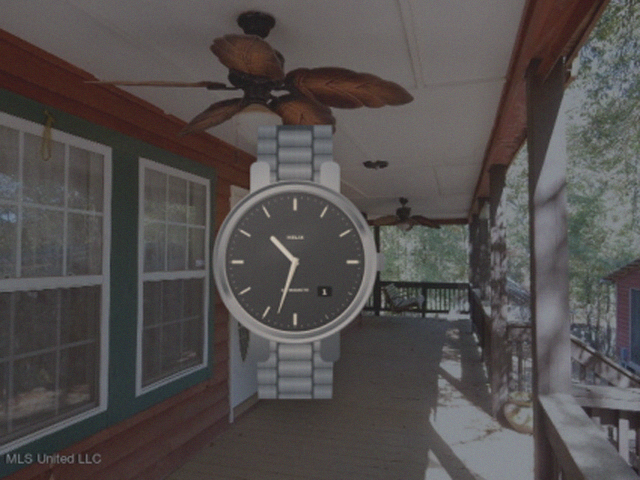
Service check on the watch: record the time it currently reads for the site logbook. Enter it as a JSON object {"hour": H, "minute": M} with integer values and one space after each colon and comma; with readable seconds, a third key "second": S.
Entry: {"hour": 10, "minute": 33}
